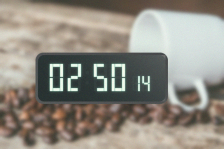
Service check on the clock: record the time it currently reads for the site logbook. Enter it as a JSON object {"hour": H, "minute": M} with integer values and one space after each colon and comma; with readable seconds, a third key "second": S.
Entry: {"hour": 2, "minute": 50, "second": 14}
